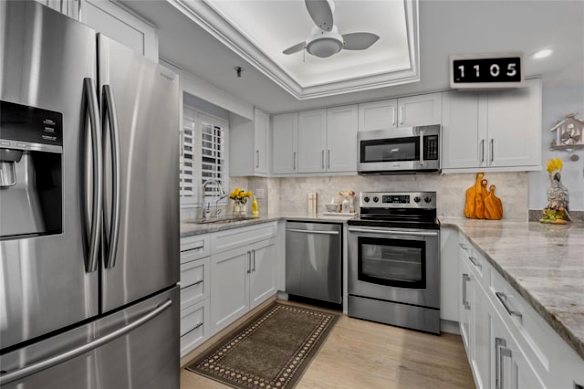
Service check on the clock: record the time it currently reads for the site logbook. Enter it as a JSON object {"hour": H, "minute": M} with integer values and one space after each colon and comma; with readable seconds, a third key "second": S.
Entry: {"hour": 11, "minute": 5}
